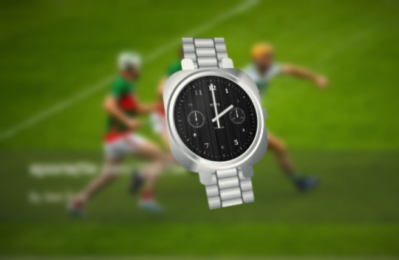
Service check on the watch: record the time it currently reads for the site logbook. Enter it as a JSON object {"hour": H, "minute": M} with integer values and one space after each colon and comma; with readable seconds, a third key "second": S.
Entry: {"hour": 2, "minute": 0}
